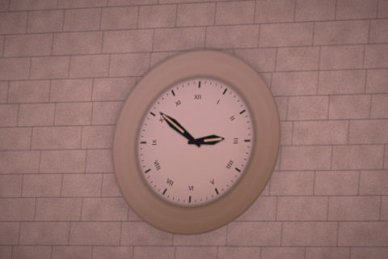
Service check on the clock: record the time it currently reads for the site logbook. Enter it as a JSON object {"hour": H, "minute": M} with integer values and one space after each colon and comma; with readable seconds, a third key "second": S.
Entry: {"hour": 2, "minute": 51}
